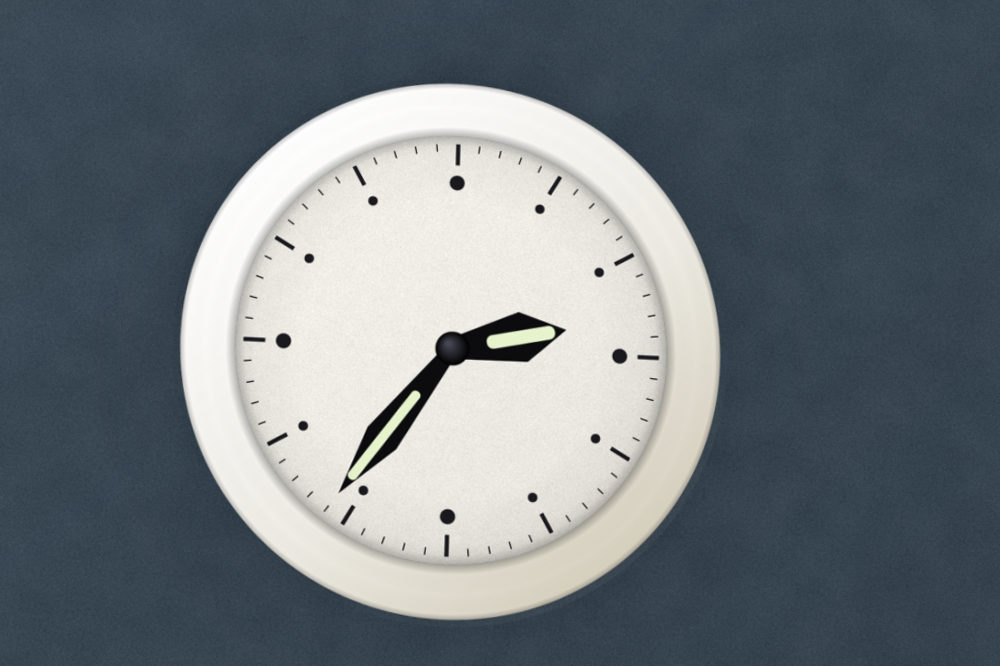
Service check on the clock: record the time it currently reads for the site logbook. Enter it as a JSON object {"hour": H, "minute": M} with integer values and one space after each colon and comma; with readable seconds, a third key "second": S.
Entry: {"hour": 2, "minute": 36}
